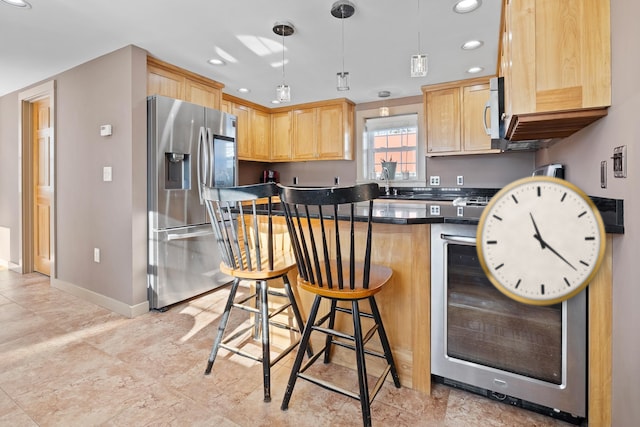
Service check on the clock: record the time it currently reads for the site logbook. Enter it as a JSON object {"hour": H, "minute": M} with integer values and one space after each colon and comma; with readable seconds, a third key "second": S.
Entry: {"hour": 11, "minute": 22}
